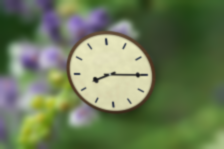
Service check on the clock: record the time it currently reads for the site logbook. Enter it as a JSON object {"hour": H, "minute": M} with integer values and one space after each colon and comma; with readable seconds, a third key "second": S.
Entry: {"hour": 8, "minute": 15}
